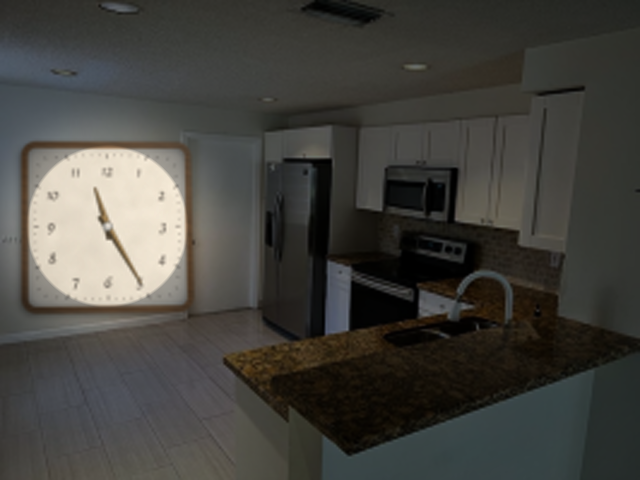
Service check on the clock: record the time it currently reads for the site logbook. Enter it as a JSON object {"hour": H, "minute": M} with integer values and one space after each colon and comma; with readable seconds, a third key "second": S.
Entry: {"hour": 11, "minute": 25}
